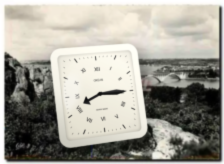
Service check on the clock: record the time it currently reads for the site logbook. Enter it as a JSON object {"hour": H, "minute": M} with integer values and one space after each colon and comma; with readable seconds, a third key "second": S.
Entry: {"hour": 8, "minute": 15}
